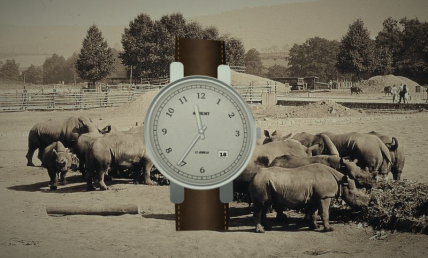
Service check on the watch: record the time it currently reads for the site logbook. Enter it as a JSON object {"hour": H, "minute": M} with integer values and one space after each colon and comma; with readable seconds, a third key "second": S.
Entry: {"hour": 11, "minute": 36}
